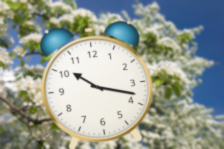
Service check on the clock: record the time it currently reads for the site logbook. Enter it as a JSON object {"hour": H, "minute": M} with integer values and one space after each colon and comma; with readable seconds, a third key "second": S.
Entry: {"hour": 10, "minute": 18}
